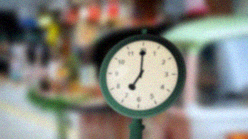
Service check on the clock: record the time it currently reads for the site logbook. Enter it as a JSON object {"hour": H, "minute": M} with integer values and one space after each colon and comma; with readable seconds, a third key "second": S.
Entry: {"hour": 7, "minute": 0}
